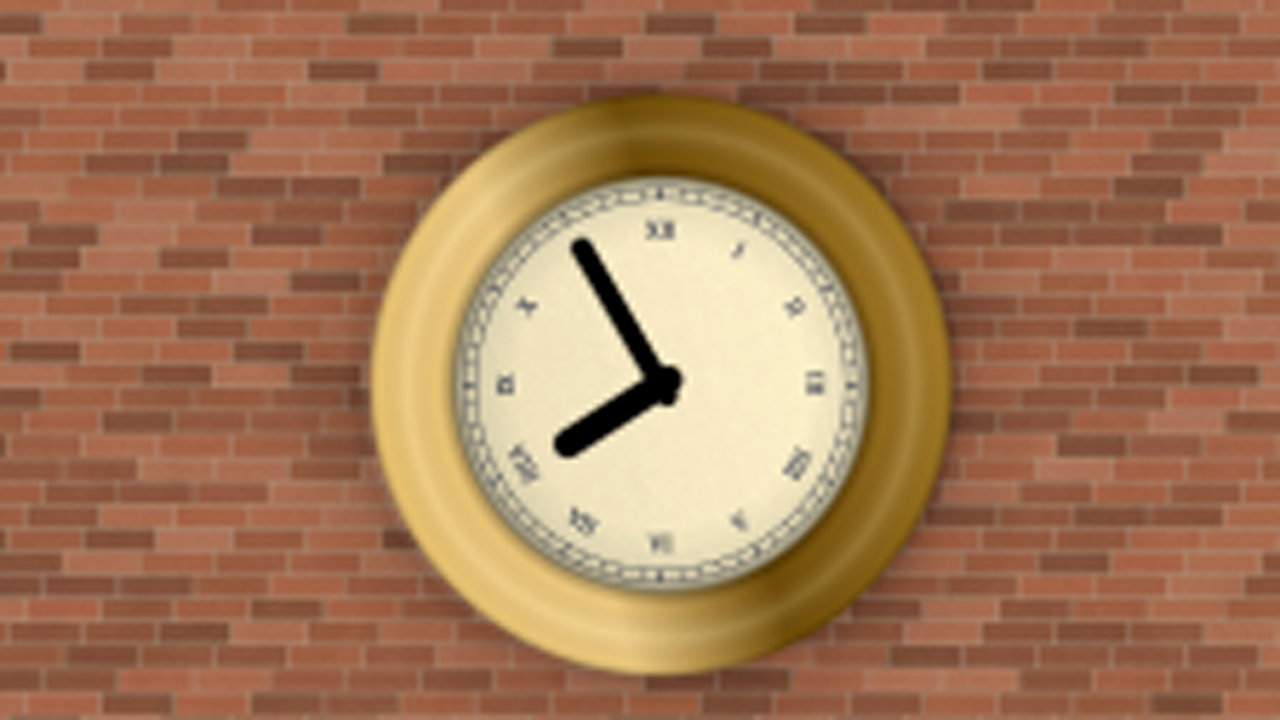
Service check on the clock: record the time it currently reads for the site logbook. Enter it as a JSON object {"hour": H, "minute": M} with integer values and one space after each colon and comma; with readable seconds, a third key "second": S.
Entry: {"hour": 7, "minute": 55}
